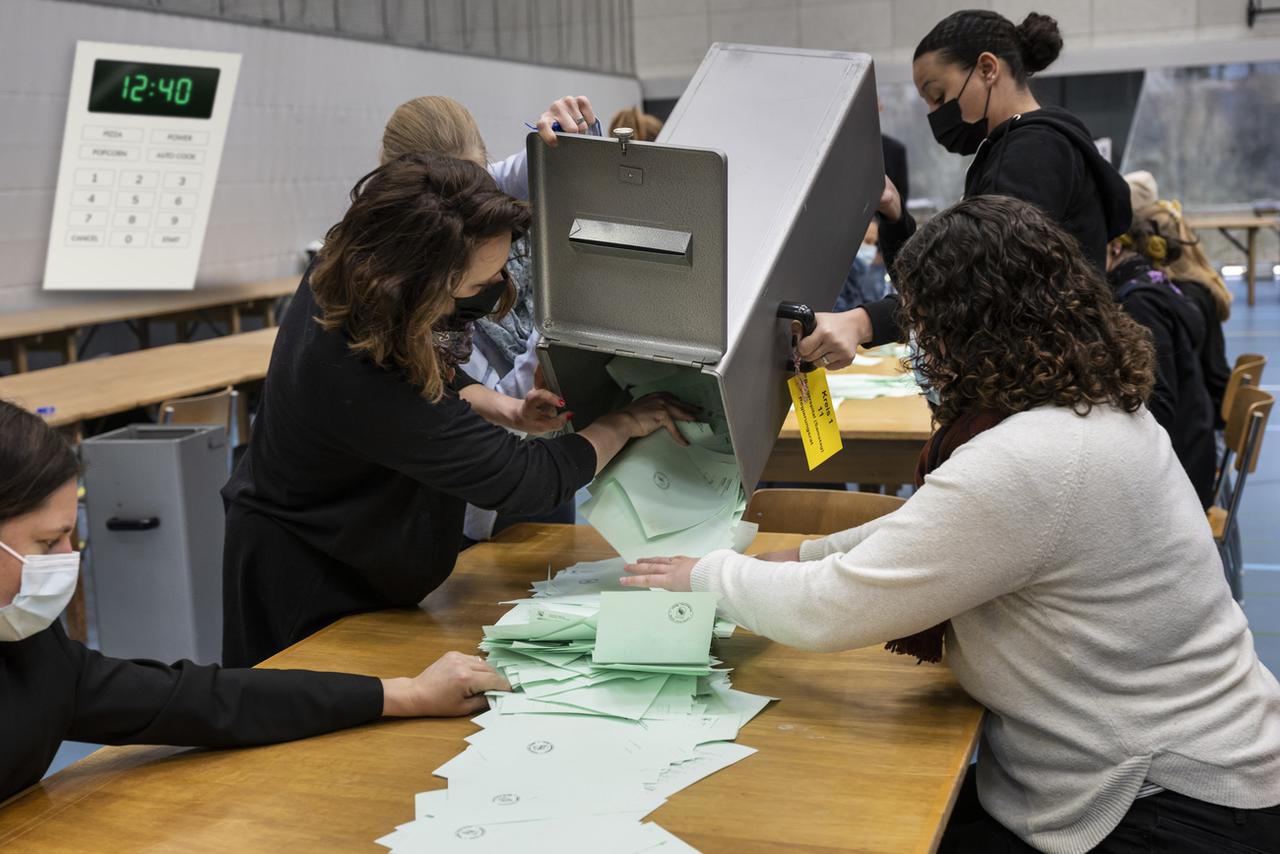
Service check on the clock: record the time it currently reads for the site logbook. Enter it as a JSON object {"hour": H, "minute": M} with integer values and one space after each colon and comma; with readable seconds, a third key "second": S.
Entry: {"hour": 12, "minute": 40}
